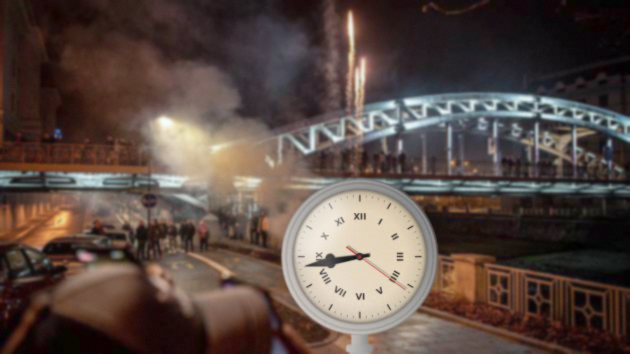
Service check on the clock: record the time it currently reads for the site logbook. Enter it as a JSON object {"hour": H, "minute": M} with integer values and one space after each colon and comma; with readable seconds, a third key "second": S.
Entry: {"hour": 8, "minute": 43, "second": 21}
